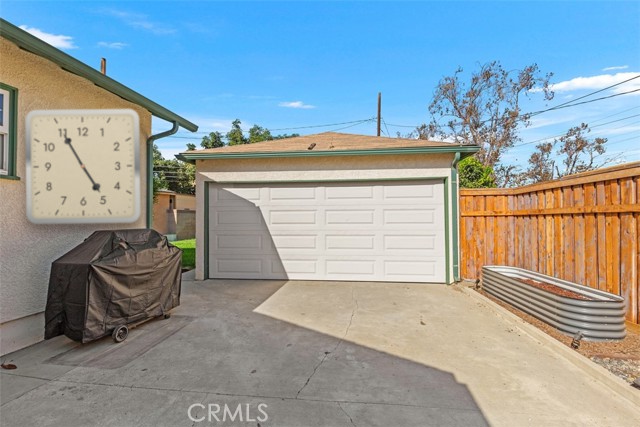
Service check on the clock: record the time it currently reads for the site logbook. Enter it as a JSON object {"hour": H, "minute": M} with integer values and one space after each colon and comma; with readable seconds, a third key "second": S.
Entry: {"hour": 4, "minute": 55}
